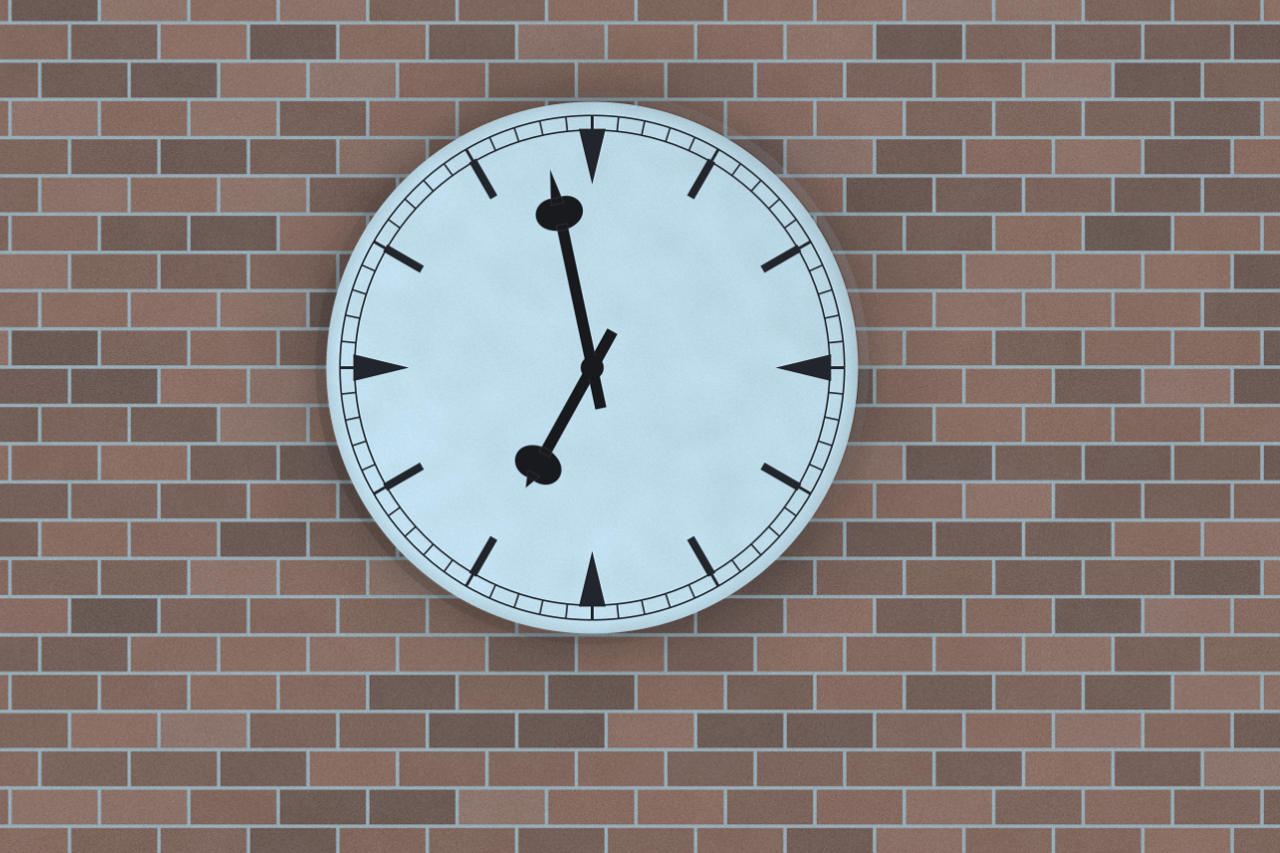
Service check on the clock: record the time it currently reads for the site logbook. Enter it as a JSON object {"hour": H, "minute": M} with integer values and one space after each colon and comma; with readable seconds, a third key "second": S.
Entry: {"hour": 6, "minute": 58}
